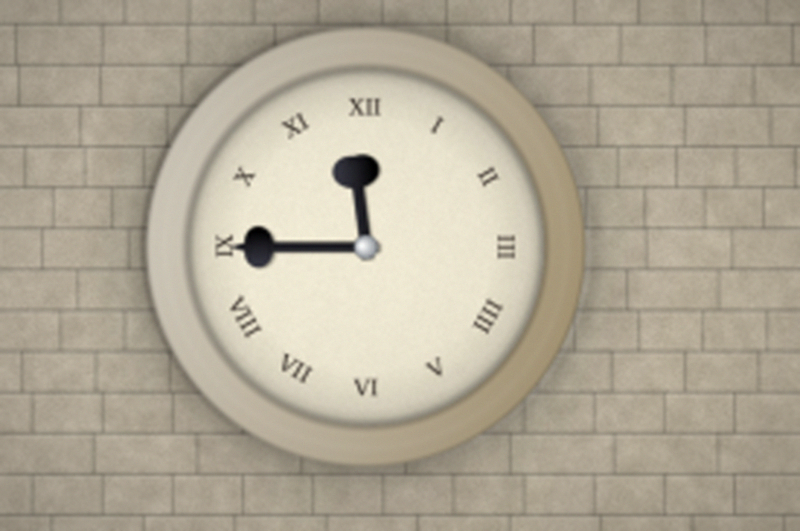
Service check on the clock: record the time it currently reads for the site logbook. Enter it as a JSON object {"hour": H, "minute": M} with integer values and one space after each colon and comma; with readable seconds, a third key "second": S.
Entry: {"hour": 11, "minute": 45}
